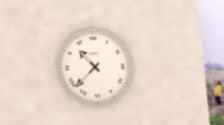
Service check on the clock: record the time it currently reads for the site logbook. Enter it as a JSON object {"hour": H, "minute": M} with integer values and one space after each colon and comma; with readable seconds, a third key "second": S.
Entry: {"hour": 10, "minute": 38}
